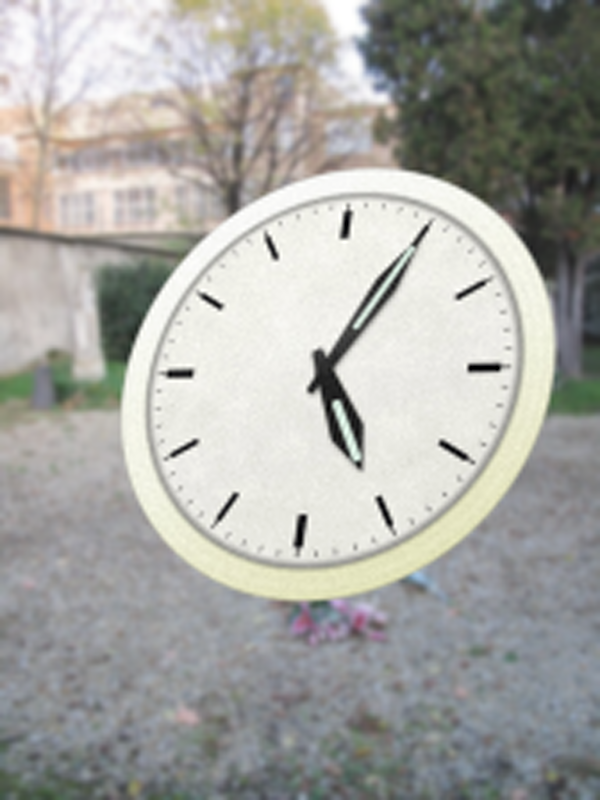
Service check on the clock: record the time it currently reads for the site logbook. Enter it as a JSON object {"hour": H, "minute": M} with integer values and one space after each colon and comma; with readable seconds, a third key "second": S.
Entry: {"hour": 5, "minute": 5}
